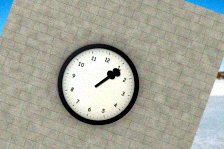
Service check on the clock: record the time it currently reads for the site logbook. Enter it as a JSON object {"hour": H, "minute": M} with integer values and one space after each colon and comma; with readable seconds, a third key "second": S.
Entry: {"hour": 1, "minute": 6}
